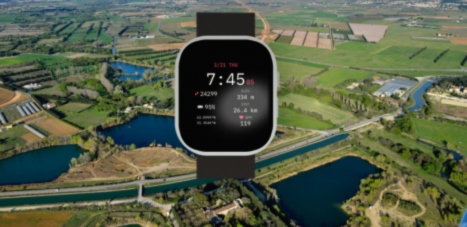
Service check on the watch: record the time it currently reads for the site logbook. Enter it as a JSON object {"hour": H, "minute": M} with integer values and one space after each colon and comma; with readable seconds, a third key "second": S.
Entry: {"hour": 7, "minute": 45}
